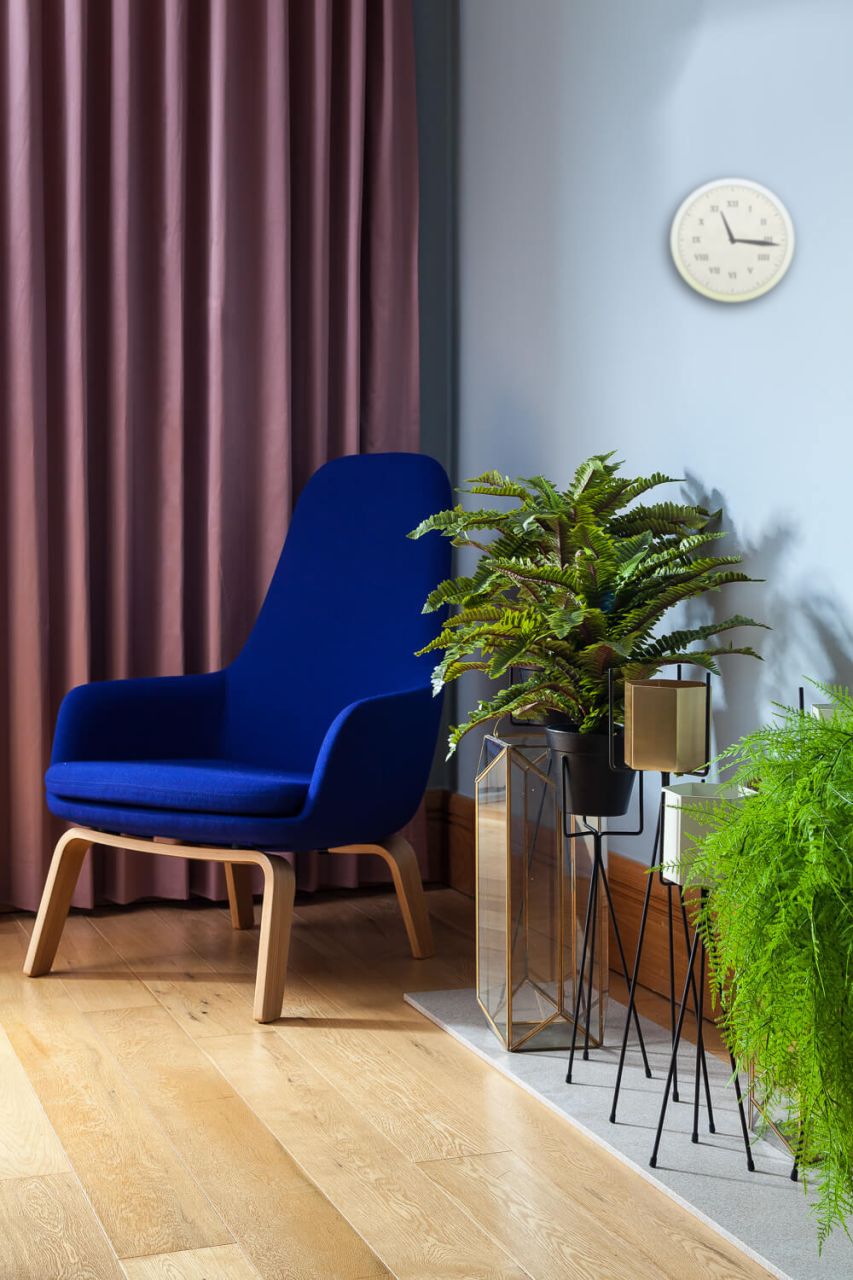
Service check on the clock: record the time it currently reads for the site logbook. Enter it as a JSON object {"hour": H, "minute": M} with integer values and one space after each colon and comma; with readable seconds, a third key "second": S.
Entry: {"hour": 11, "minute": 16}
